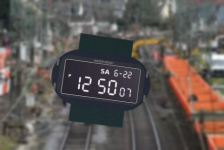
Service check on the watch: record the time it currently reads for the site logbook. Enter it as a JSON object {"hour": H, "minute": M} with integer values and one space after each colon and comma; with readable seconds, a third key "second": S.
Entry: {"hour": 12, "minute": 50, "second": 7}
